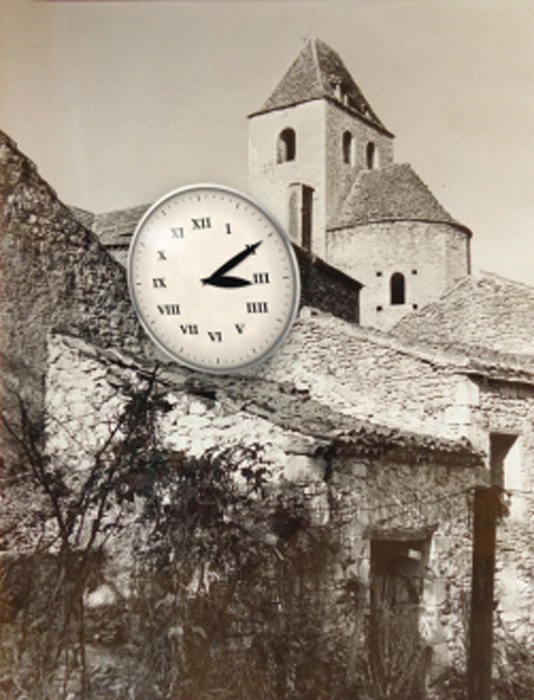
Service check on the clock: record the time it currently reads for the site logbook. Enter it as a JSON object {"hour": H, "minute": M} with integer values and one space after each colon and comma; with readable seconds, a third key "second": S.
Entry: {"hour": 3, "minute": 10}
